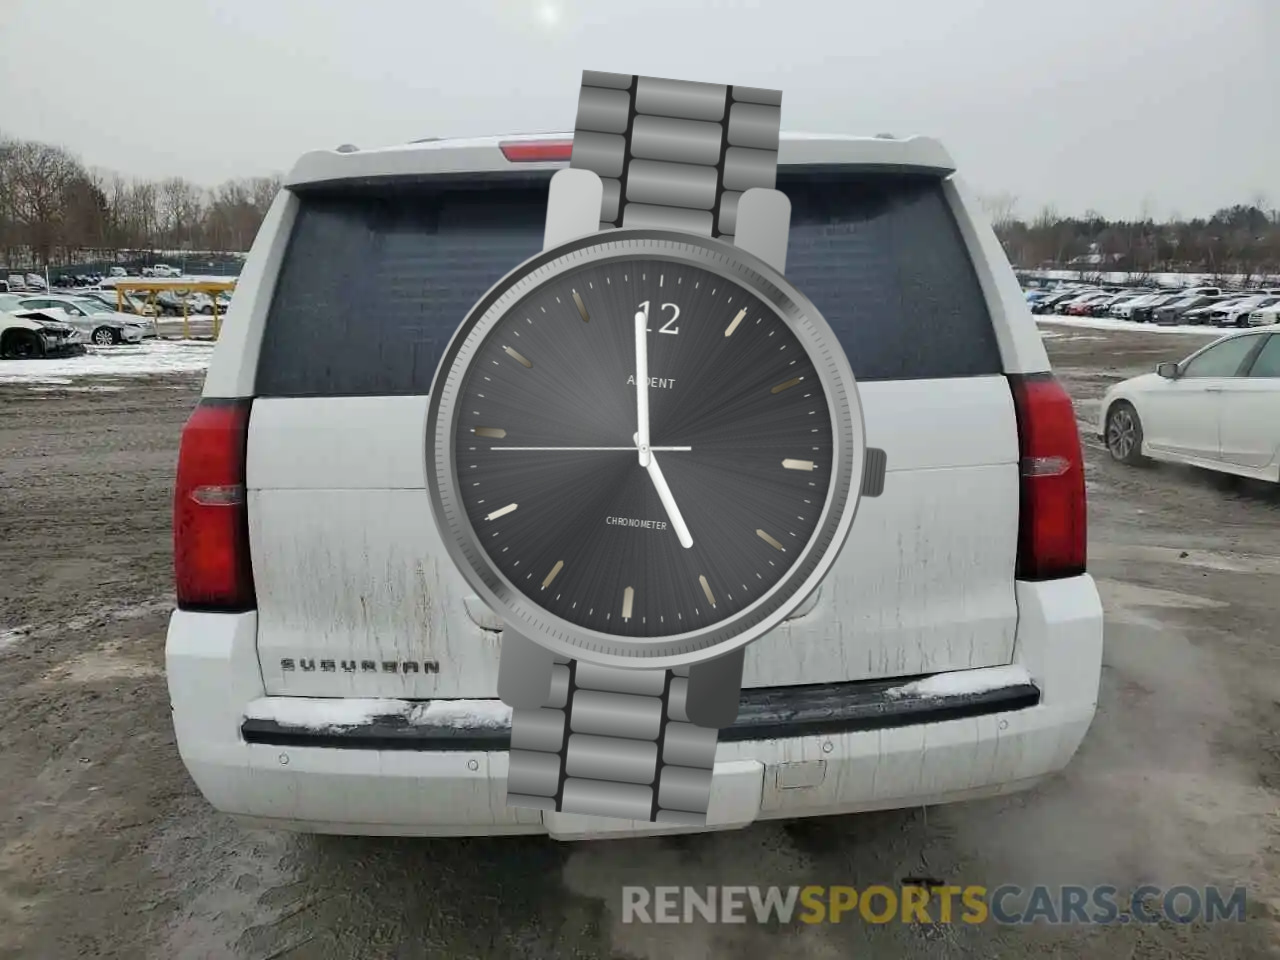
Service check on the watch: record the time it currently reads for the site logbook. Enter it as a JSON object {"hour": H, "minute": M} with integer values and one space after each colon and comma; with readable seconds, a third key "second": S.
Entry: {"hour": 4, "minute": 58, "second": 44}
